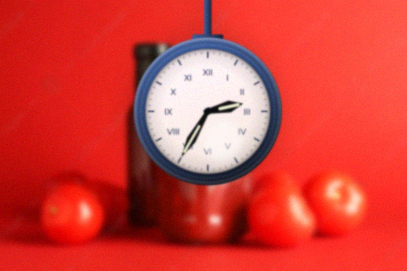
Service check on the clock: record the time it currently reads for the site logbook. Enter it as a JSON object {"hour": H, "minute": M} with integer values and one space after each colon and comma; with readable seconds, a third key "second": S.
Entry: {"hour": 2, "minute": 35}
